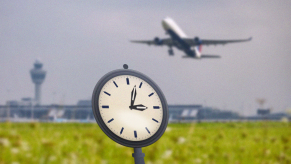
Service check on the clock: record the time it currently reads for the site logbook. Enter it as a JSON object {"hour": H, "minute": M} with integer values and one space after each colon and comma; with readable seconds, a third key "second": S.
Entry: {"hour": 3, "minute": 3}
